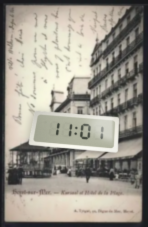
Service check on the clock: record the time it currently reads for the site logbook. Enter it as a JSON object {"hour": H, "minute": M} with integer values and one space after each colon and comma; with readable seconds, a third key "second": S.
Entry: {"hour": 11, "minute": 1}
